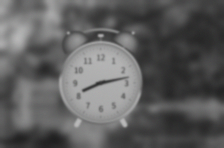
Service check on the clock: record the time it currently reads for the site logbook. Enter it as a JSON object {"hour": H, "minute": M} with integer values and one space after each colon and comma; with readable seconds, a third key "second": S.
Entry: {"hour": 8, "minute": 13}
